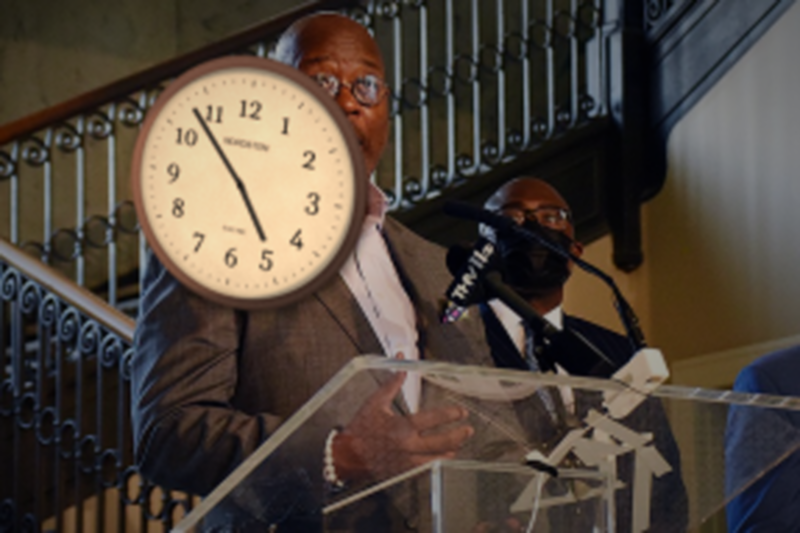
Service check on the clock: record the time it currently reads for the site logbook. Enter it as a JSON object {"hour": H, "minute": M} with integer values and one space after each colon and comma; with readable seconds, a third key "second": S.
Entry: {"hour": 4, "minute": 53}
